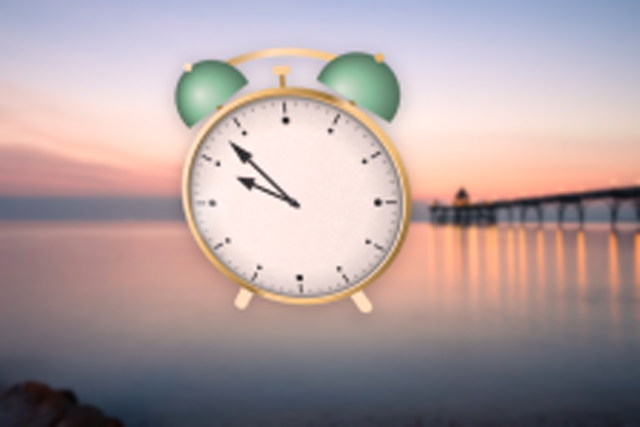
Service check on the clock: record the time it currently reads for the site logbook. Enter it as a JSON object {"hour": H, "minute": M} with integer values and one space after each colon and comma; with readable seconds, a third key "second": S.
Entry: {"hour": 9, "minute": 53}
